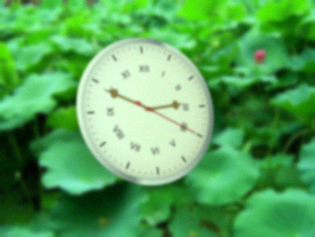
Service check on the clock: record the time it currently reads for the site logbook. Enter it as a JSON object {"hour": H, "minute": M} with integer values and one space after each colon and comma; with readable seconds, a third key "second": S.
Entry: {"hour": 2, "minute": 49, "second": 20}
